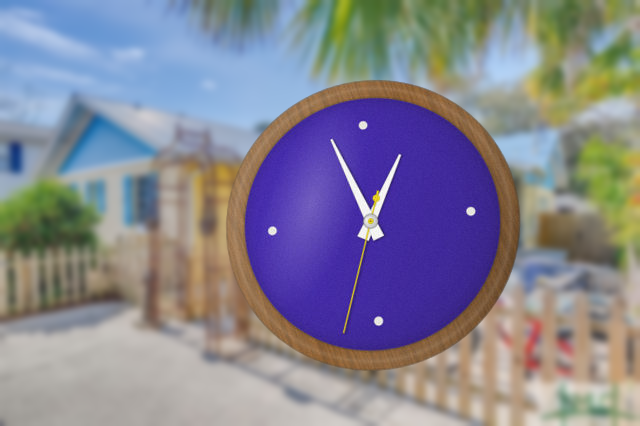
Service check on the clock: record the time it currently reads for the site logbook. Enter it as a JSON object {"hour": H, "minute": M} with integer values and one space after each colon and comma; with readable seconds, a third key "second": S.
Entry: {"hour": 12, "minute": 56, "second": 33}
